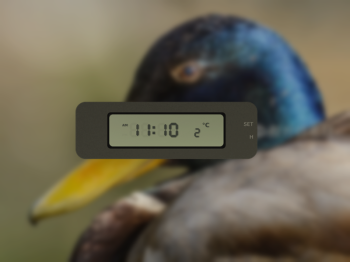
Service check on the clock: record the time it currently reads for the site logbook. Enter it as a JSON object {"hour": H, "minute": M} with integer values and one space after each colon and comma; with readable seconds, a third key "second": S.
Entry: {"hour": 11, "minute": 10}
